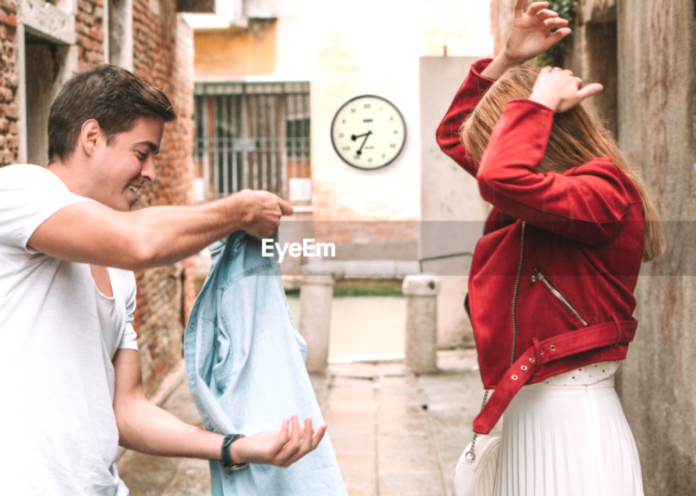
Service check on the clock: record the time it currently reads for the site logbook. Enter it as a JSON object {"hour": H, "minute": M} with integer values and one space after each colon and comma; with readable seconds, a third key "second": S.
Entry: {"hour": 8, "minute": 35}
